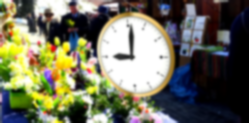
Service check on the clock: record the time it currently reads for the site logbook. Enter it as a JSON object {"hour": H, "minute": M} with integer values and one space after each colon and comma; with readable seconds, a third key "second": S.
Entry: {"hour": 9, "minute": 1}
